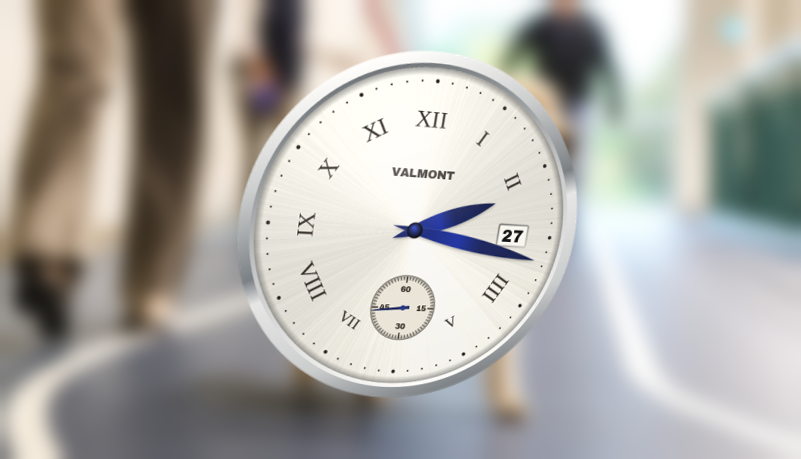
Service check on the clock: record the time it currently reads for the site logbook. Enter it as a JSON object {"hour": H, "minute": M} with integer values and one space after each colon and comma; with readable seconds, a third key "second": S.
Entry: {"hour": 2, "minute": 16, "second": 44}
